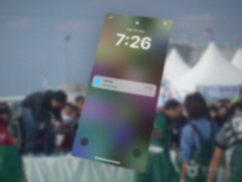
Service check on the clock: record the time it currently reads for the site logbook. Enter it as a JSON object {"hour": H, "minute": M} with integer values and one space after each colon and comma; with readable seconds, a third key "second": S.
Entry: {"hour": 7, "minute": 26}
